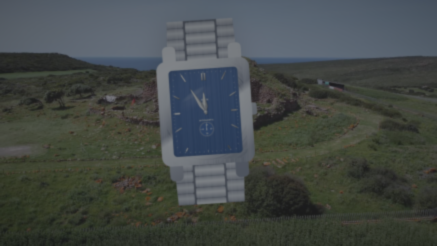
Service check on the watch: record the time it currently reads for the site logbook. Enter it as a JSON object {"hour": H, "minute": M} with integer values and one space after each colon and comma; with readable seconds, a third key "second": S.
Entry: {"hour": 11, "minute": 55}
